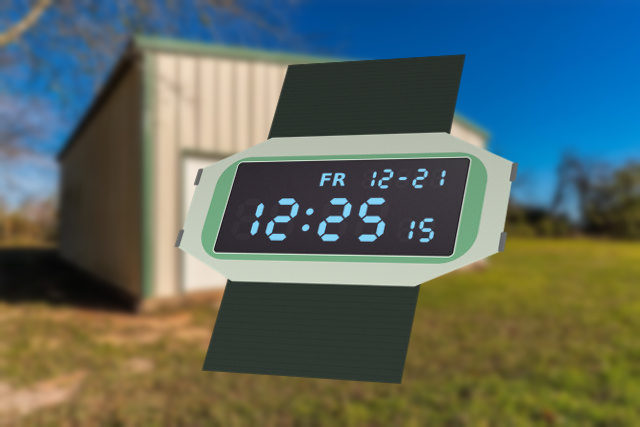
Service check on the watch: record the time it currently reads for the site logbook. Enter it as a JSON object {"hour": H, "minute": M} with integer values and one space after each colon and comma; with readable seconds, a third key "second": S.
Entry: {"hour": 12, "minute": 25, "second": 15}
